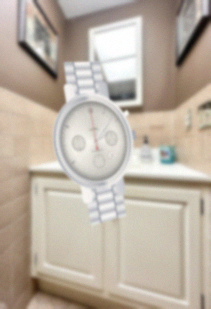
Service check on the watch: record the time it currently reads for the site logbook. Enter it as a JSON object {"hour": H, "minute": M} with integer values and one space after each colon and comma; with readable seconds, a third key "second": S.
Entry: {"hour": 2, "minute": 8}
